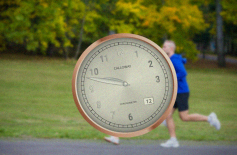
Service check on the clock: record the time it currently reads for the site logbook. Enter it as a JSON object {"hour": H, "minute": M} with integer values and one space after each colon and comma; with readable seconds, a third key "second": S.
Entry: {"hour": 9, "minute": 48}
